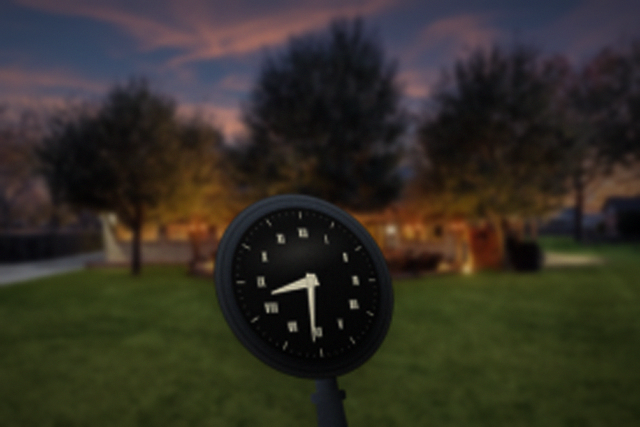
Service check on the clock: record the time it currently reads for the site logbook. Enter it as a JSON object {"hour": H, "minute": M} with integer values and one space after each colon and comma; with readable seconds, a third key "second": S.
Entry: {"hour": 8, "minute": 31}
